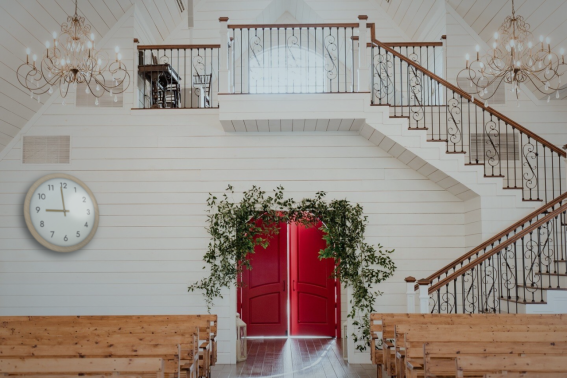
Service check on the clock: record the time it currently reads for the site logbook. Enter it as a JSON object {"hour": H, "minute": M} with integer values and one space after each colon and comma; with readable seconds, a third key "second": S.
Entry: {"hour": 8, "minute": 59}
